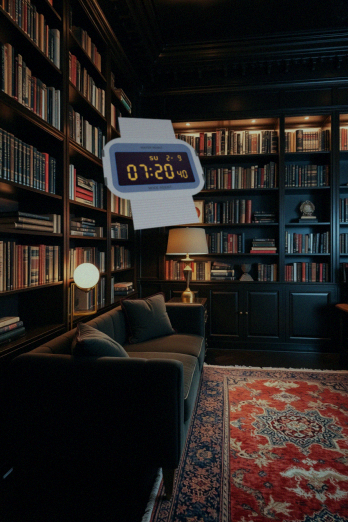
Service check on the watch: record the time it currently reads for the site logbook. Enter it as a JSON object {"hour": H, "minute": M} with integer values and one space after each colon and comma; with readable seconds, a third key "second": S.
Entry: {"hour": 7, "minute": 20, "second": 40}
